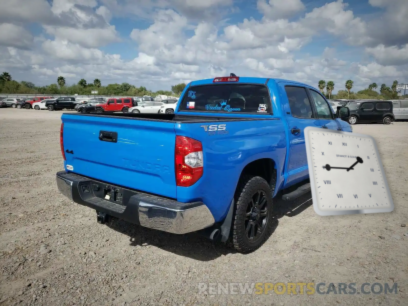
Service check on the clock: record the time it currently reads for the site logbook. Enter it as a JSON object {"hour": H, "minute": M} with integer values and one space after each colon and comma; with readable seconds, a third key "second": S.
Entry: {"hour": 1, "minute": 45}
